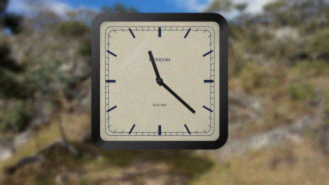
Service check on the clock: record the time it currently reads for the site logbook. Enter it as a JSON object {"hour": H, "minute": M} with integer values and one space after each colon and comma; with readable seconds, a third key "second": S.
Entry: {"hour": 11, "minute": 22}
